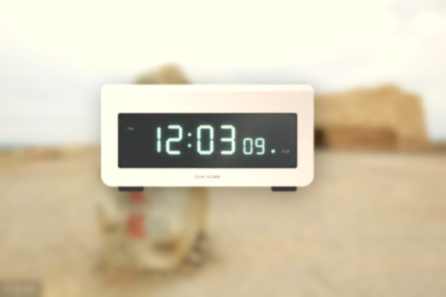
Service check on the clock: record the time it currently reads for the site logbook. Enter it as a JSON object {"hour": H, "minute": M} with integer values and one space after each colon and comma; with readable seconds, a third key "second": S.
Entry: {"hour": 12, "minute": 3, "second": 9}
